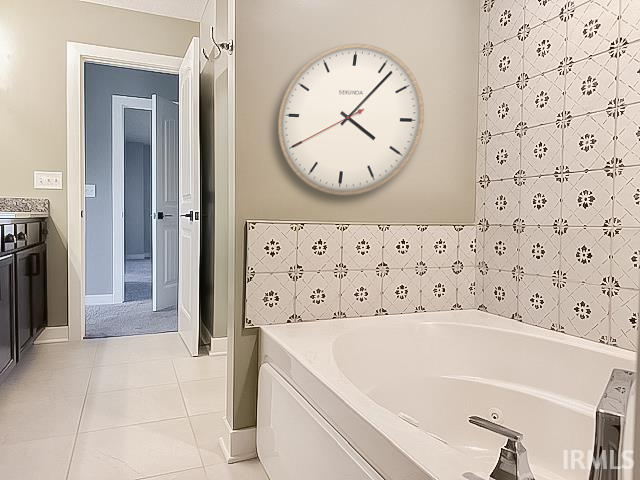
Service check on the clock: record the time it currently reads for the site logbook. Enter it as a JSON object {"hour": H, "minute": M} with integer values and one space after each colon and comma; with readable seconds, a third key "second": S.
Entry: {"hour": 4, "minute": 6, "second": 40}
